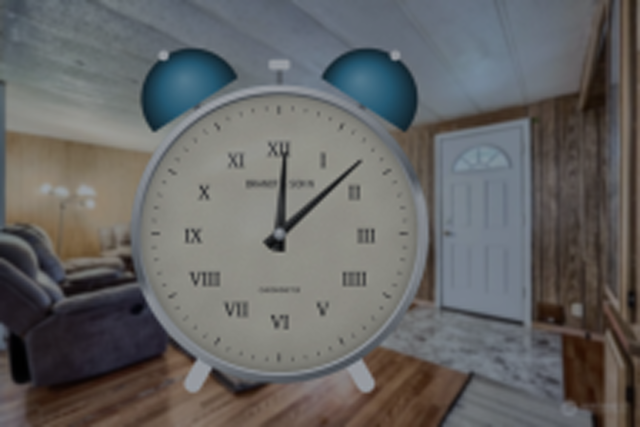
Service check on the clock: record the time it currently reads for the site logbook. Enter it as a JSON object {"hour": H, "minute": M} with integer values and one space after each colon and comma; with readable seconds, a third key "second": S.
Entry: {"hour": 12, "minute": 8}
